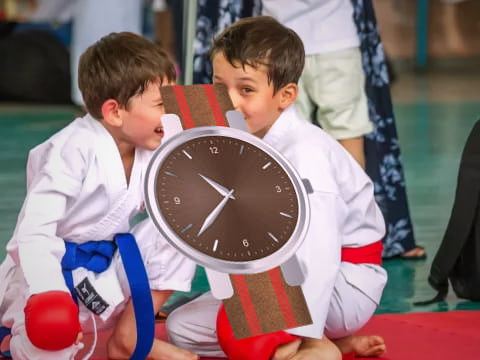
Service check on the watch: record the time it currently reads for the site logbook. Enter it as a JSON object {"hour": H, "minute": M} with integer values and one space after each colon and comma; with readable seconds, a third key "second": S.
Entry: {"hour": 10, "minute": 38}
